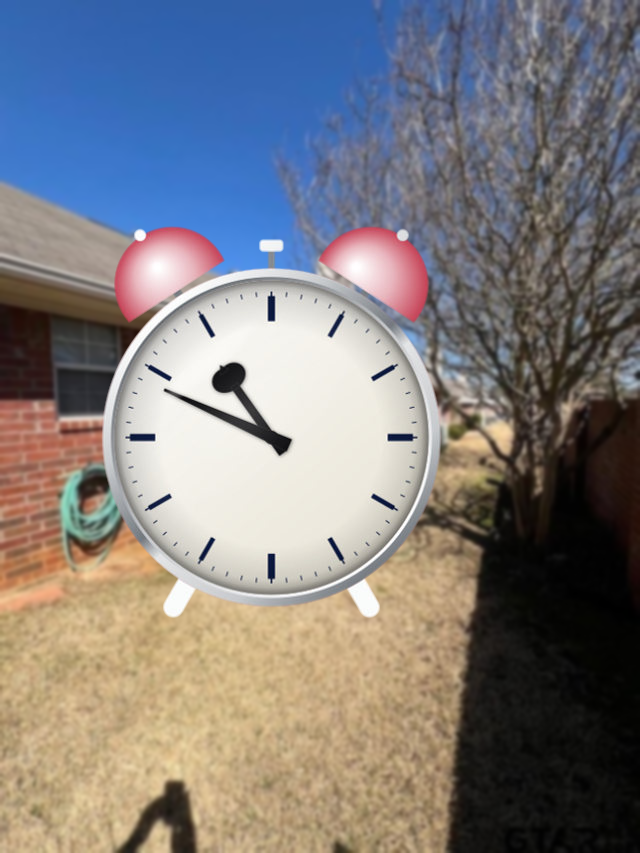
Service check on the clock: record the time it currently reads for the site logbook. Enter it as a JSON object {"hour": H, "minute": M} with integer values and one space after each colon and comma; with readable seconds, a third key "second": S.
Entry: {"hour": 10, "minute": 49}
